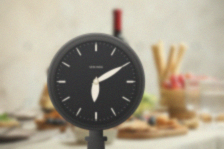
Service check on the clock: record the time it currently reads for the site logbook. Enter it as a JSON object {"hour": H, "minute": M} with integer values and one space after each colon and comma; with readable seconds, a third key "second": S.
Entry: {"hour": 6, "minute": 10}
